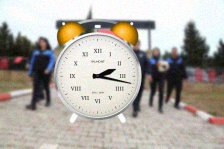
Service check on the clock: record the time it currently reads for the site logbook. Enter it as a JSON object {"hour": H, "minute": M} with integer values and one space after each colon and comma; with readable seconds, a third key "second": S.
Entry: {"hour": 2, "minute": 17}
